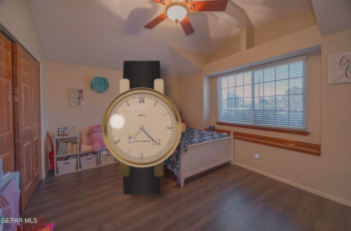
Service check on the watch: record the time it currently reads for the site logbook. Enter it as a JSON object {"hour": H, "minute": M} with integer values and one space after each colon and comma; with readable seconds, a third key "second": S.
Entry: {"hour": 7, "minute": 22}
